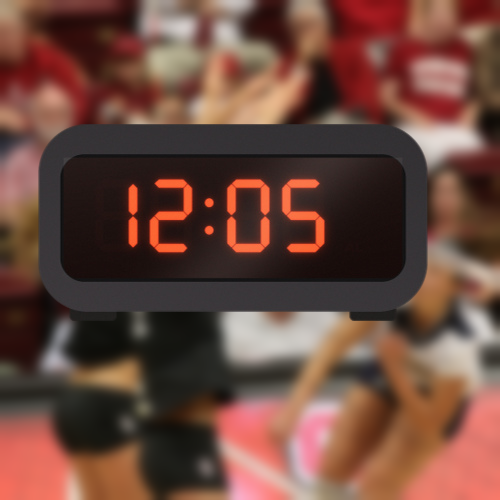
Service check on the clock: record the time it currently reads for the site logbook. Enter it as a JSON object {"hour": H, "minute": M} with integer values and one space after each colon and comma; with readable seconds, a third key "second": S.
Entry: {"hour": 12, "minute": 5}
